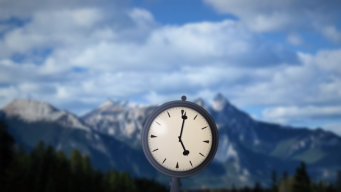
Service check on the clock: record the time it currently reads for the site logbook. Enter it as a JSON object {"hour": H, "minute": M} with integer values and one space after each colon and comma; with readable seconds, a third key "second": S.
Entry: {"hour": 5, "minute": 1}
